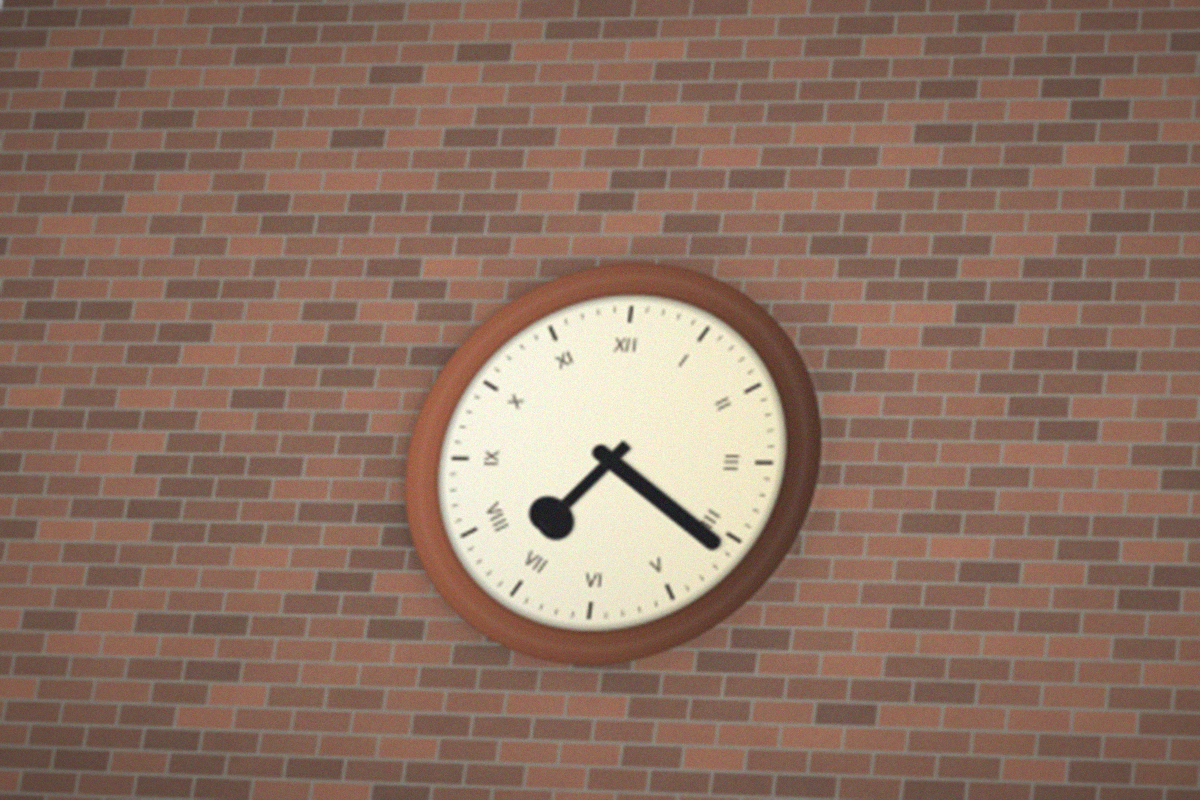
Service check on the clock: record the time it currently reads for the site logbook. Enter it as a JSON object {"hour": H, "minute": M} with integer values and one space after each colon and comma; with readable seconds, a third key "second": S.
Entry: {"hour": 7, "minute": 21}
